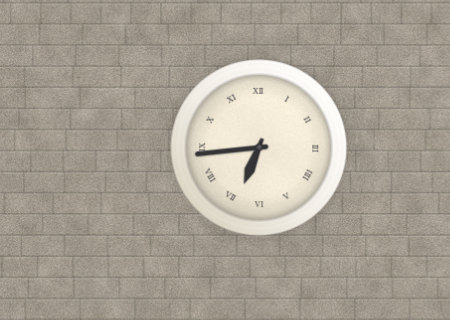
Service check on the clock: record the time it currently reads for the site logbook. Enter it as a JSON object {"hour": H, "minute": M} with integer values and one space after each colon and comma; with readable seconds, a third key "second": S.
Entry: {"hour": 6, "minute": 44}
